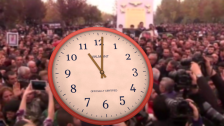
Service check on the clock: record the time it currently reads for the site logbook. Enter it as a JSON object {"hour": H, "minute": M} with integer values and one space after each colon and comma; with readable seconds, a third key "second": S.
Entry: {"hour": 11, "minute": 1}
